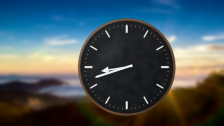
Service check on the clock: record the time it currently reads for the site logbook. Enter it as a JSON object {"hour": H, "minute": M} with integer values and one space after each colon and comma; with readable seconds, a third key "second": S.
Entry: {"hour": 8, "minute": 42}
